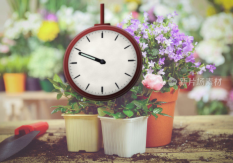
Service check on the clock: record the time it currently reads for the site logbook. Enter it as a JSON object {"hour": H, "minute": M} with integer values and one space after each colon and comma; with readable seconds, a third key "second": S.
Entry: {"hour": 9, "minute": 49}
